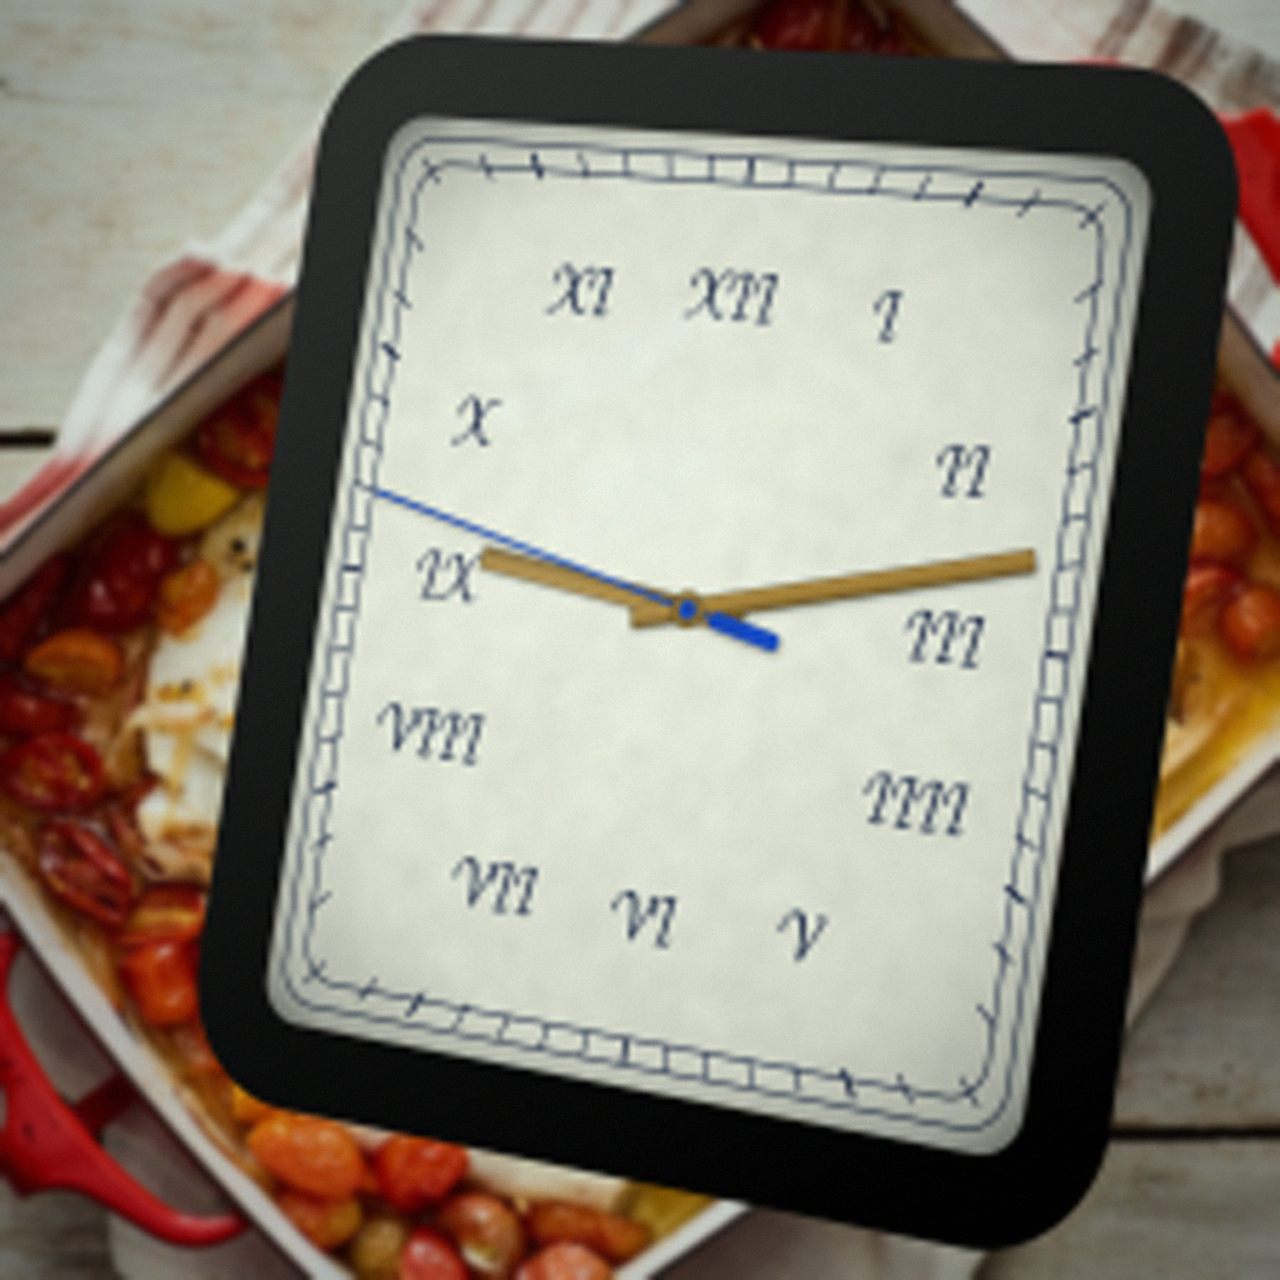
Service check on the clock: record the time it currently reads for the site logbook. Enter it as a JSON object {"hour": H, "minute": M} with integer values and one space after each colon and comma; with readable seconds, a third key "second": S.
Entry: {"hour": 9, "minute": 12, "second": 47}
